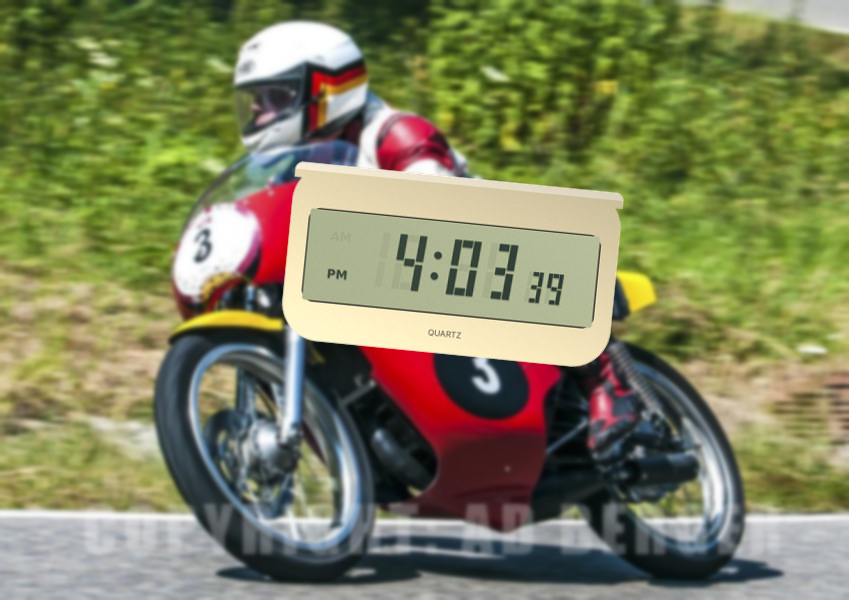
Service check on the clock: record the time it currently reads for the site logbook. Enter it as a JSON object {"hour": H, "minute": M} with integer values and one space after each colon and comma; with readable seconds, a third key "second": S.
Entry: {"hour": 4, "minute": 3, "second": 39}
